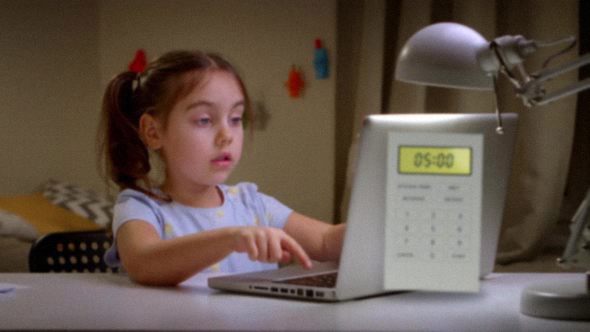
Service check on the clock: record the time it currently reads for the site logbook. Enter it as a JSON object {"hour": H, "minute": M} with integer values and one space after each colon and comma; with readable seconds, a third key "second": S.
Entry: {"hour": 5, "minute": 0}
